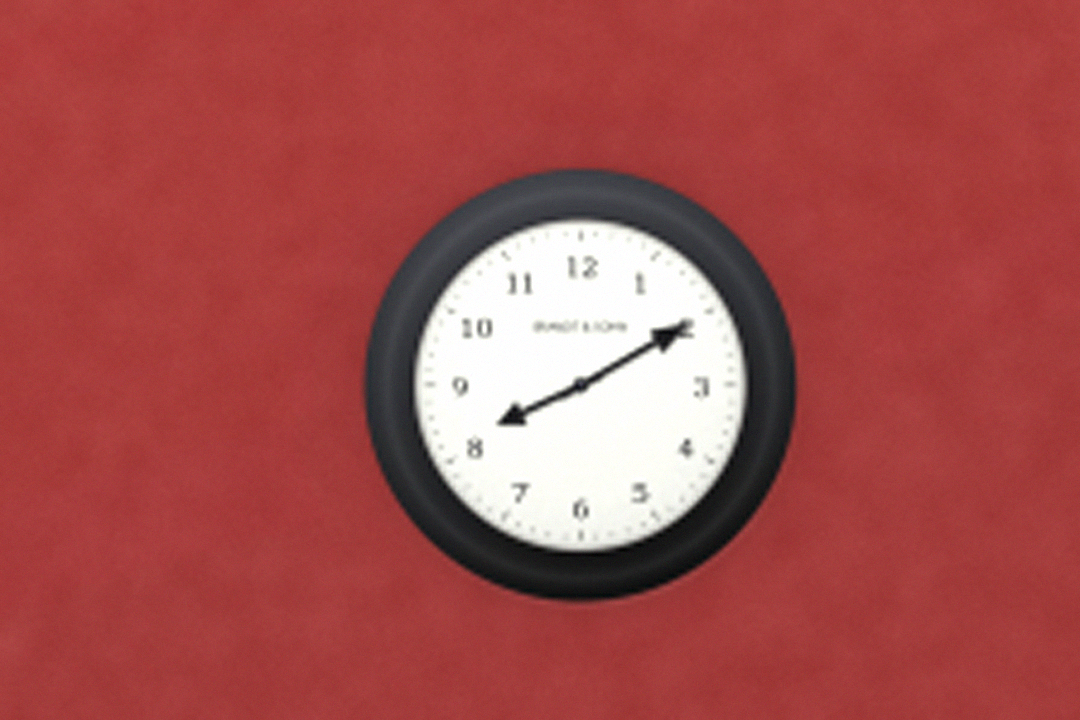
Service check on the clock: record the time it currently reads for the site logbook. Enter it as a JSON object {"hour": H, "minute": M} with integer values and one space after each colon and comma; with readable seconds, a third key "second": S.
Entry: {"hour": 8, "minute": 10}
